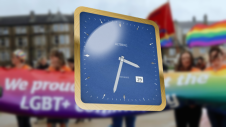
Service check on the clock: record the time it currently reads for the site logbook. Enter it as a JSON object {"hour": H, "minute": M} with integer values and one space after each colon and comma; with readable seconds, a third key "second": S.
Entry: {"hour": 3, "minute": 33}
